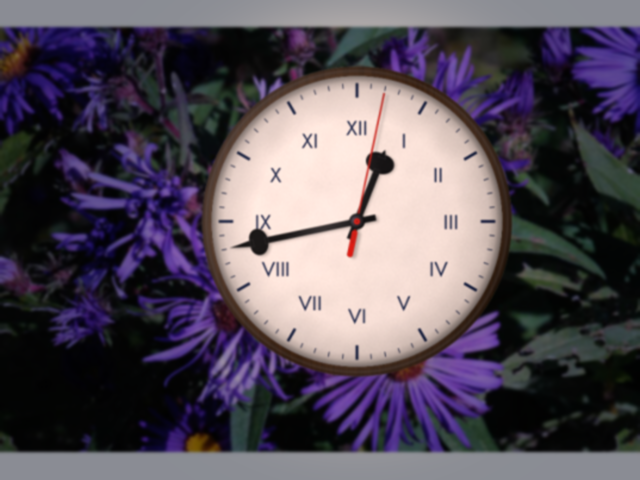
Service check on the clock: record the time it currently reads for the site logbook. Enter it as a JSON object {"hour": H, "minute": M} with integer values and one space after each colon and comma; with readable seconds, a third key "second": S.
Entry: {"hour": 12, "minute": 43, "second": 2}
